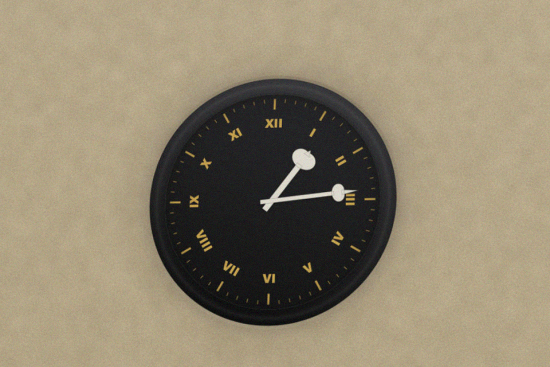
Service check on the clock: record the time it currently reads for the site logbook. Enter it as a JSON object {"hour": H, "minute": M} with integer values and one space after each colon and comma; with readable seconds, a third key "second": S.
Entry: {"hour": 1, "minute": 14}
